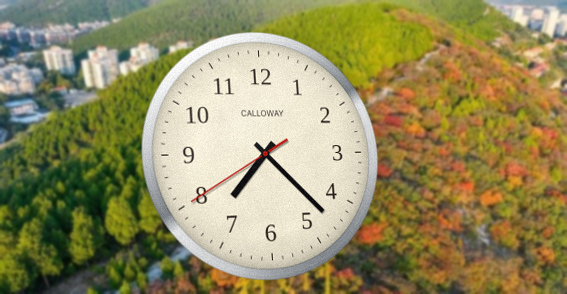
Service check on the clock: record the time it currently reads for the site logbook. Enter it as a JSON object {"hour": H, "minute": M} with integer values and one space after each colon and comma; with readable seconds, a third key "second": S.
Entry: {"hour": 7, "minute": 22, "second": 40}
